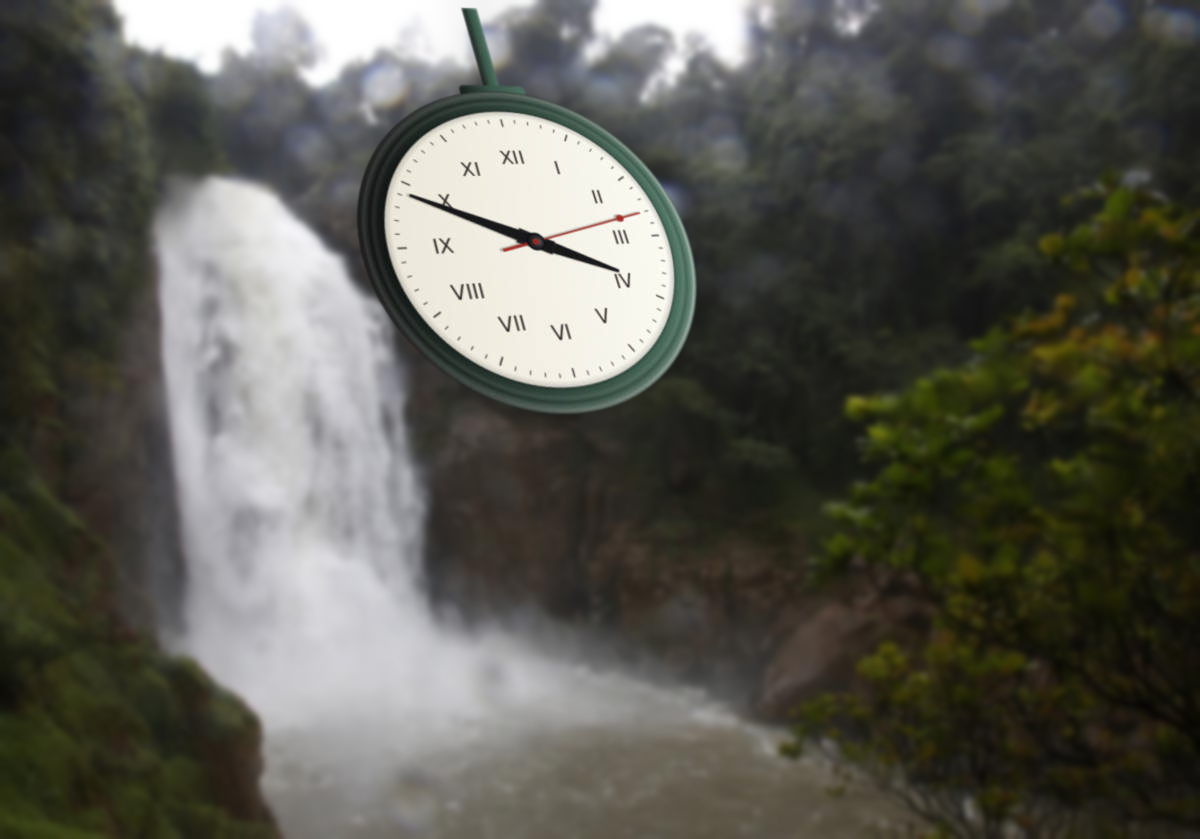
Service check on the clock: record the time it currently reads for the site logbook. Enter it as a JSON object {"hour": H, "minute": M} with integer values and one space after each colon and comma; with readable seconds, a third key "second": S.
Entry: {"hour": 3, "minute": 49, "second": 13}
